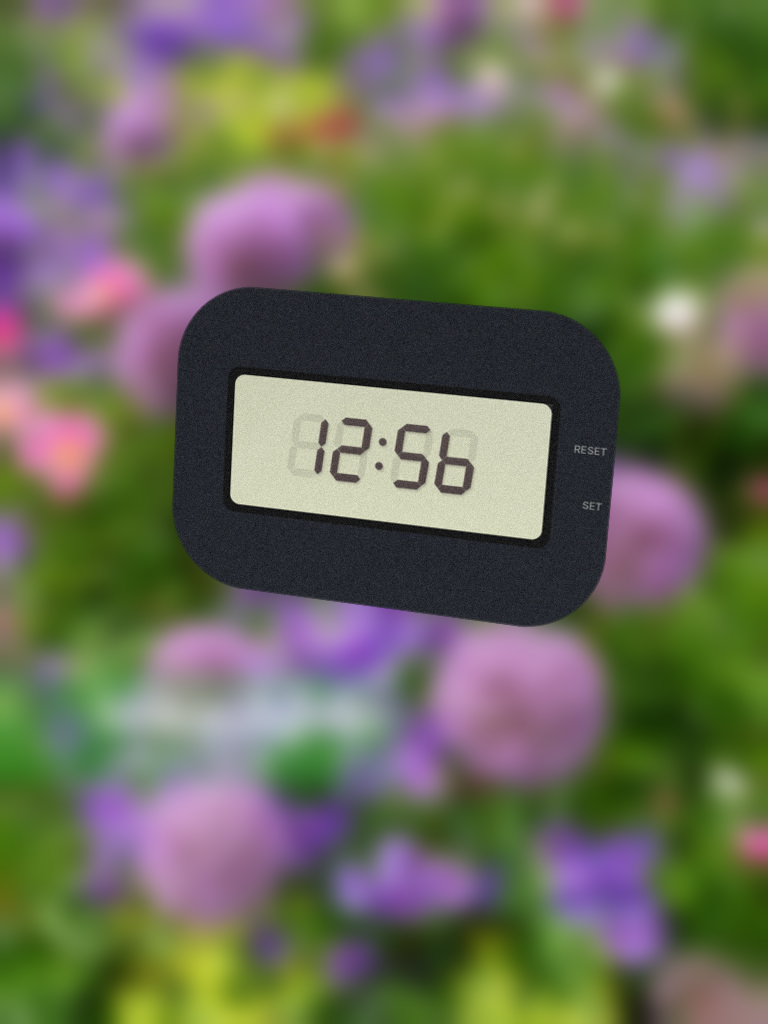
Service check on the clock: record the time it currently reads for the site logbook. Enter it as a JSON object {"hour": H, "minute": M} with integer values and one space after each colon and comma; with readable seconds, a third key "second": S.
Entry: {"hour": 12, "minute": 56}
